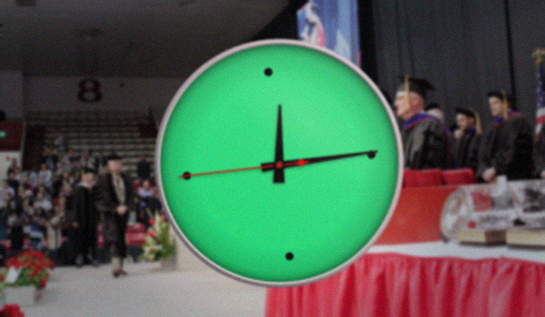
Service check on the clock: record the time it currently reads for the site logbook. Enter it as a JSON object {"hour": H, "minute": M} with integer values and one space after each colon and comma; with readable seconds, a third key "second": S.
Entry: {"hour": 12, "minute": 14, "second": 45}
